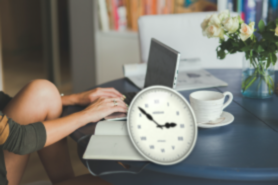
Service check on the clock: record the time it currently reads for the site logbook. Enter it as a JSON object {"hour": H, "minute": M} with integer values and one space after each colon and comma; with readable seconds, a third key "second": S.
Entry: {"hour": 2, "minute": 52}
